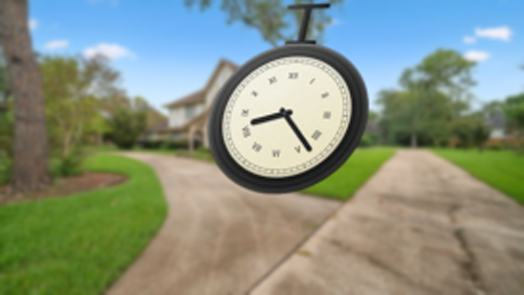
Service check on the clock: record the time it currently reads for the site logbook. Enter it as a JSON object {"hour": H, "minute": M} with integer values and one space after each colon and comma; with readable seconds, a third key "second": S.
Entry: {"hour": 8, "minute": 23}
